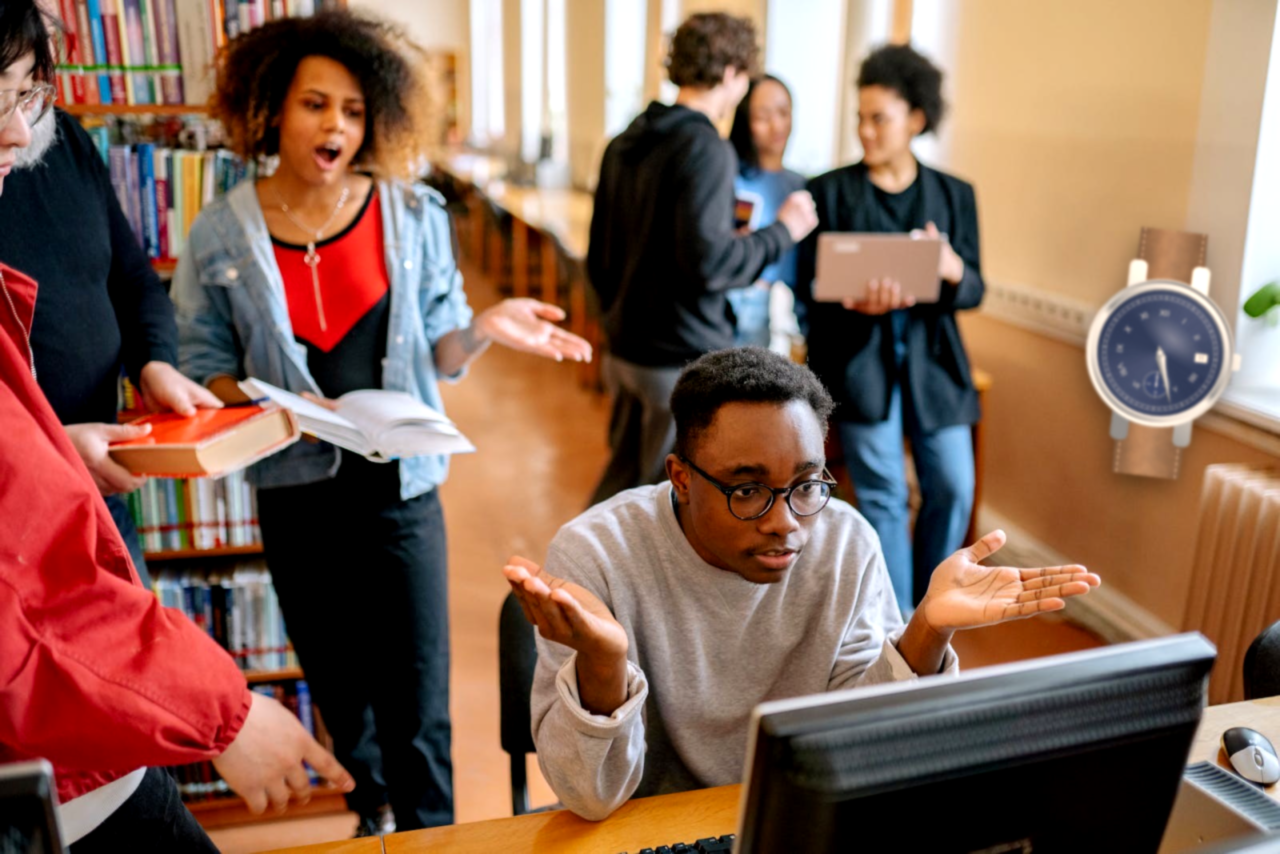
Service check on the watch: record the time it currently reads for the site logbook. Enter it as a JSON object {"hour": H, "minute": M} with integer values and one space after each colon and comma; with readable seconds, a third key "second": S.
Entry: {"hour": 5, "minute": 27}
